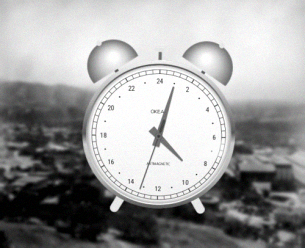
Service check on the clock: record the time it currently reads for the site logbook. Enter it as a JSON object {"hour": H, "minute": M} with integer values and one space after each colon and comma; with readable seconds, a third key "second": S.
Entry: {"hour": 9, "minute": 2, "second": 33}
